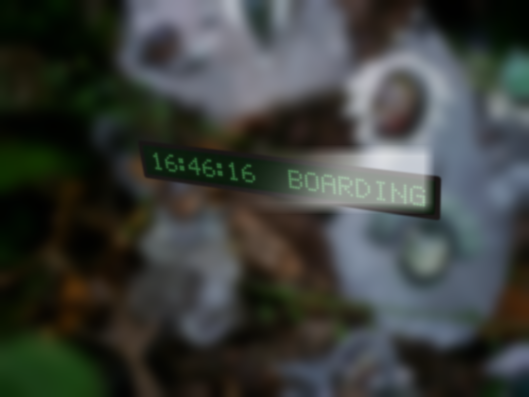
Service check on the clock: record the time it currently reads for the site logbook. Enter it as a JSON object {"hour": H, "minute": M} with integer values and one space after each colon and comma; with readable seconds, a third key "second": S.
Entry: {"hour": 16, "minute": 46, "second": 16}
